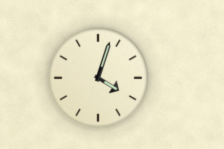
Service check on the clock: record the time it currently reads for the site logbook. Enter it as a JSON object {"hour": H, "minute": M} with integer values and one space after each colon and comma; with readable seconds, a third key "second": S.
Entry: {"hour": 4, "minute": 3}
